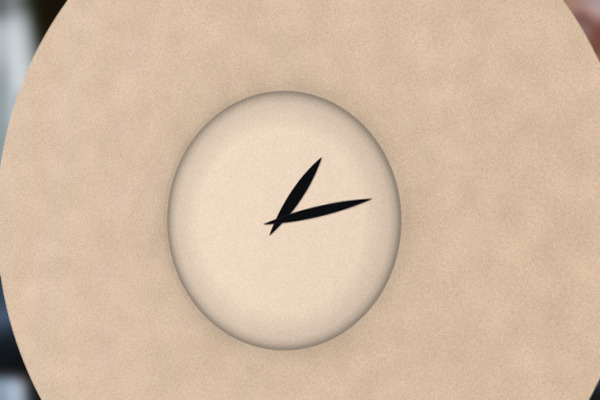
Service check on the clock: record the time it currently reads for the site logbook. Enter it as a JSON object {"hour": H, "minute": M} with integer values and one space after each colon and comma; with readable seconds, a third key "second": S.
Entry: {"hour": 1, "minute": 13}
